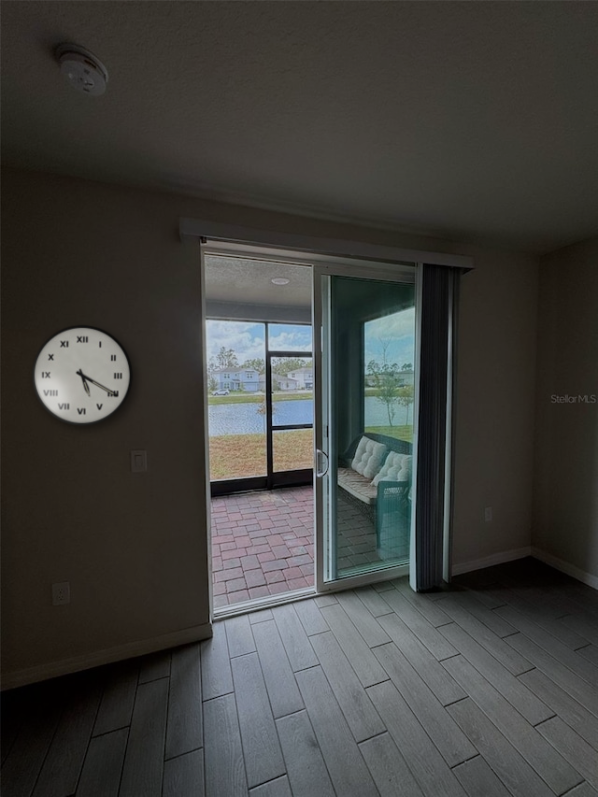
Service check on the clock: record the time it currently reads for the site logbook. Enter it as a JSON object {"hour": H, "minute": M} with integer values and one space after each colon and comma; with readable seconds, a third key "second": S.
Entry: {"hour": 5, "minute": 20}
